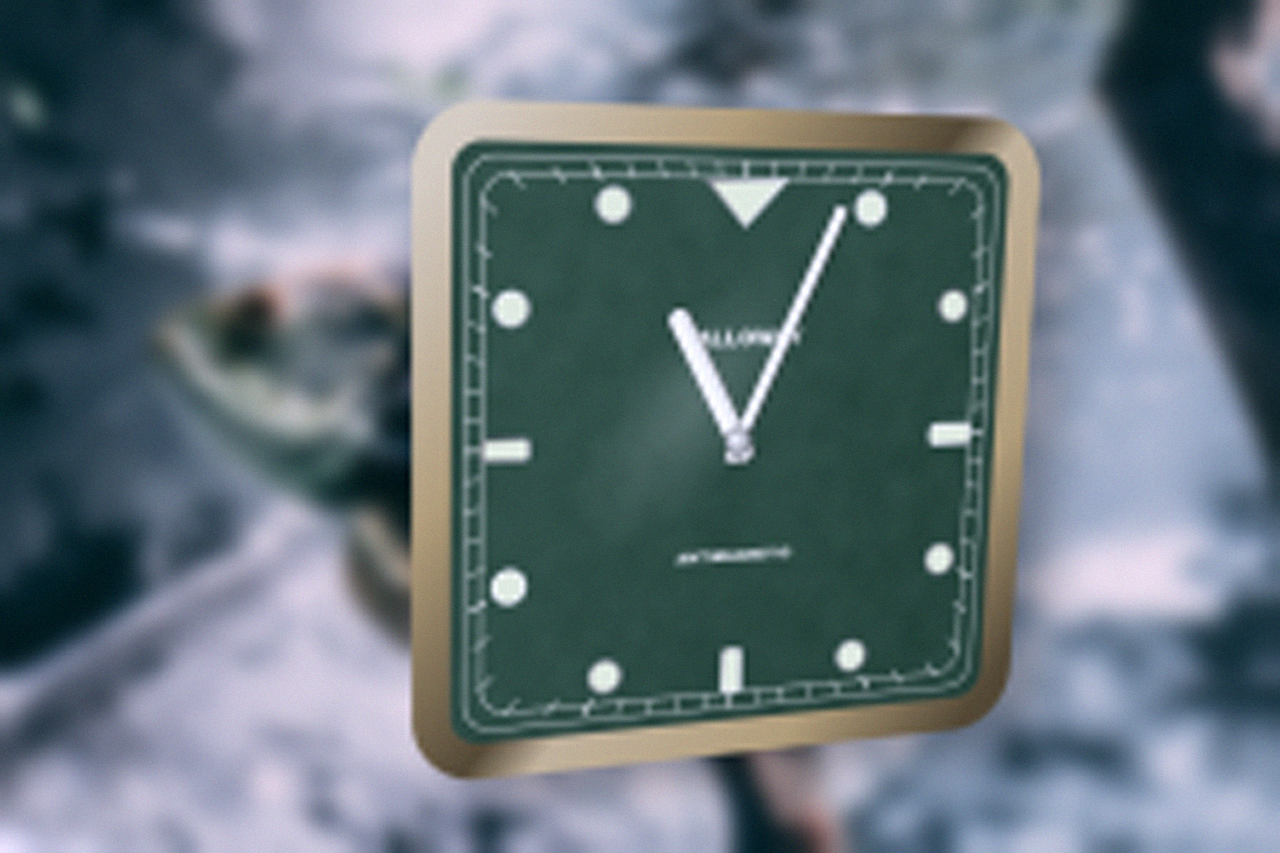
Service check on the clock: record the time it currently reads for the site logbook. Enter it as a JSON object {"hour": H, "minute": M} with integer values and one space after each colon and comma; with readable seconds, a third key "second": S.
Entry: {"hour": 11, "minute": 4}
